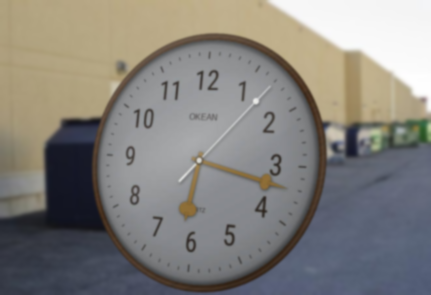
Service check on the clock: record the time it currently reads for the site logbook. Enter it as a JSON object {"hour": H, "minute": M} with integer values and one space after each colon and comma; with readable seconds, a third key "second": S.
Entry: {"hour": 6, "minute": 17, "second": 7}
